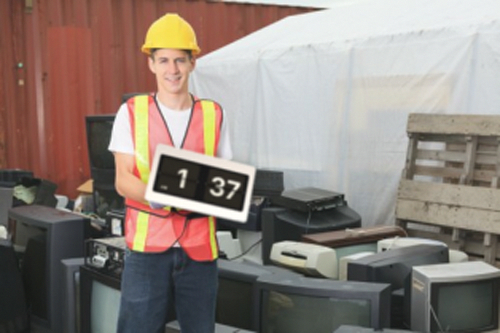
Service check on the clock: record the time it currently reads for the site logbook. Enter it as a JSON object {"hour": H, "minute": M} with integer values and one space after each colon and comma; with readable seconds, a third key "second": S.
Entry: {"hour": 1, "minute": 37}
